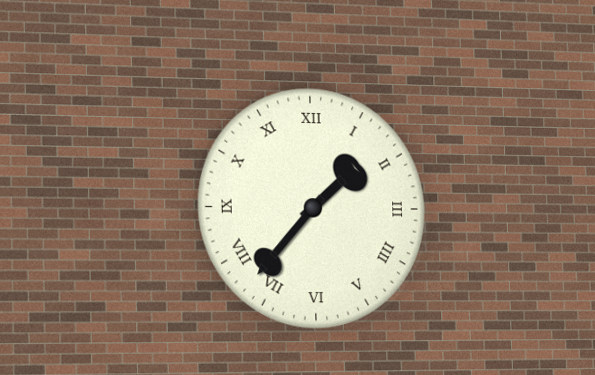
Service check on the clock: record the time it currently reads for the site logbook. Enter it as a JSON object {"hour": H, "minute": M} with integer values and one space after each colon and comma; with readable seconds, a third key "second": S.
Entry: {"hour": 1, "minute": 37}
